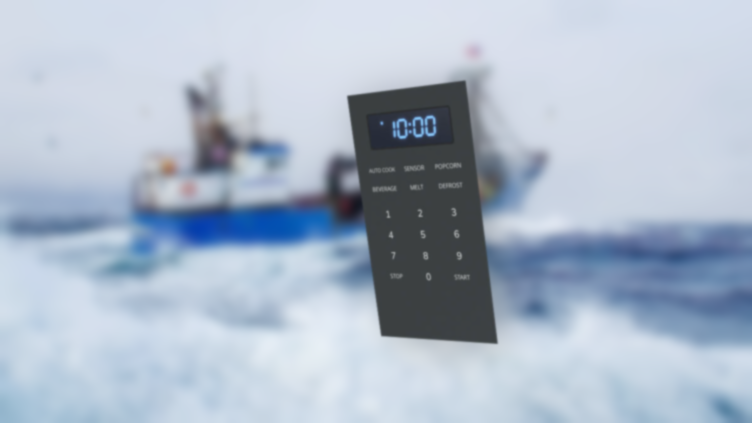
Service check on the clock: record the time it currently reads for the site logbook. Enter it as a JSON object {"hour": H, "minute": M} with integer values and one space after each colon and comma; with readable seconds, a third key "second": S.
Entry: {"hour": 10, "minute": 0}
